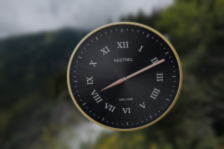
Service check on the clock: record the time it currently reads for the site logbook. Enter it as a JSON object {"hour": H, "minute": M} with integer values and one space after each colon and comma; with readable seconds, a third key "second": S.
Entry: {"hour": 8, "minute": 11}
